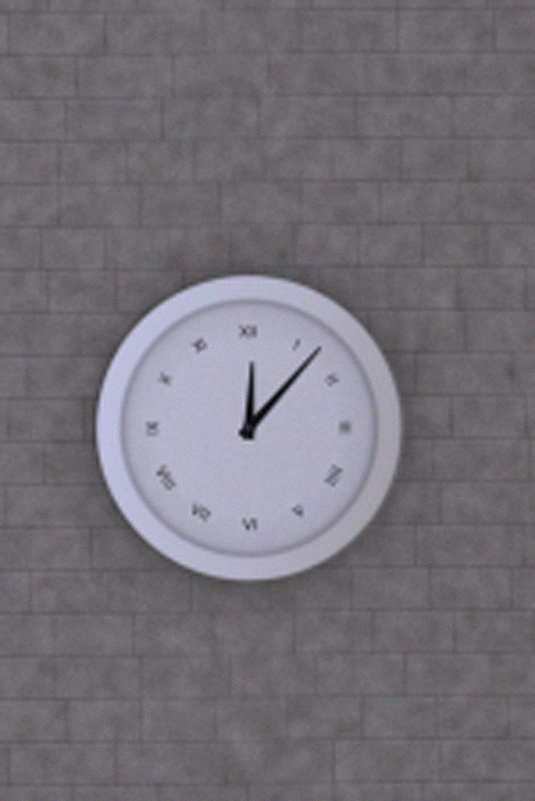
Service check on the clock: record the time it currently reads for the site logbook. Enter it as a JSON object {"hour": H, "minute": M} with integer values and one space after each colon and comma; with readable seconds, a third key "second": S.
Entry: {"hour": 12, "minute": 7}
